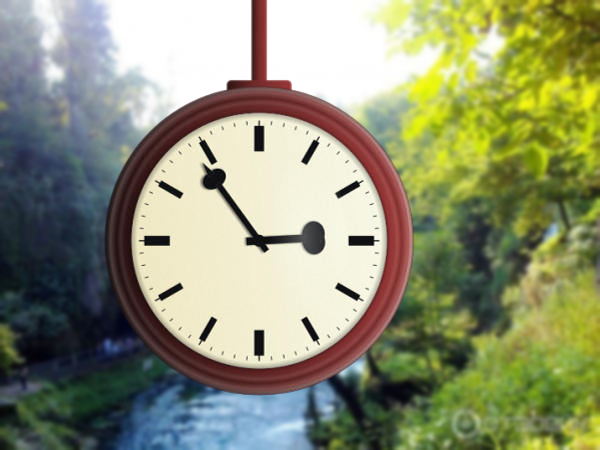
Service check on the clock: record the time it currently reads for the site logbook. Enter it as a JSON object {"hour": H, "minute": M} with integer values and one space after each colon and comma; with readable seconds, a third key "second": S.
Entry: {"hour": 2, "minute": 54}
